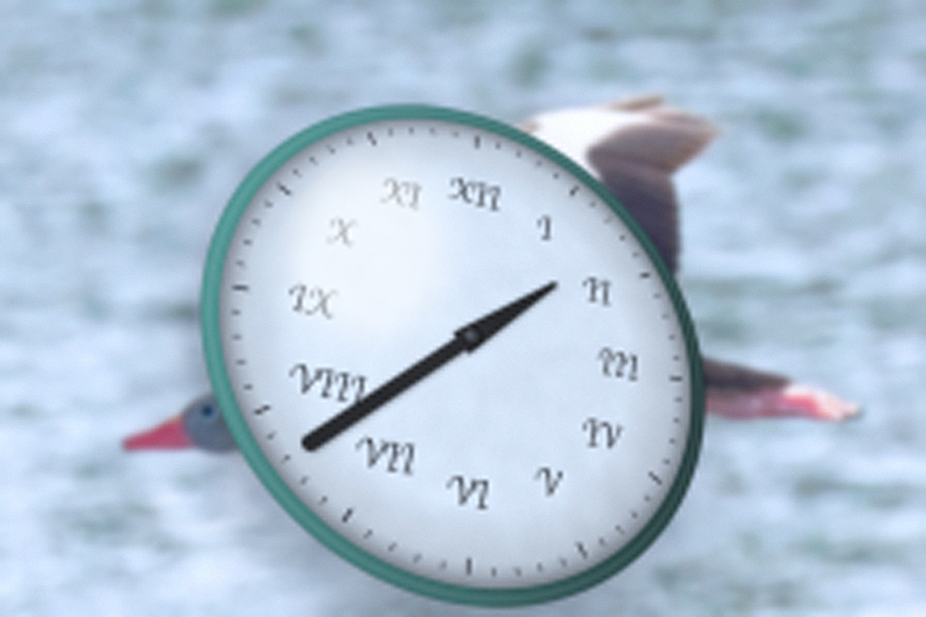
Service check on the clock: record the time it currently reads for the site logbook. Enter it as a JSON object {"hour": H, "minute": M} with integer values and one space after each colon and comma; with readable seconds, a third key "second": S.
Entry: {"hour": 1, "minute": 38}
